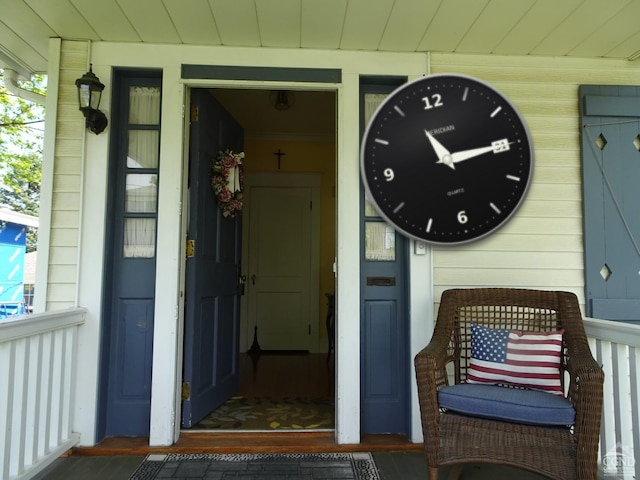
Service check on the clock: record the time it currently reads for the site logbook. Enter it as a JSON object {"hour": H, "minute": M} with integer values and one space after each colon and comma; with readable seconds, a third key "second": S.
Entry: {"hour": 11, "minute": 15}
